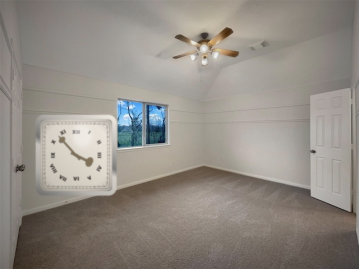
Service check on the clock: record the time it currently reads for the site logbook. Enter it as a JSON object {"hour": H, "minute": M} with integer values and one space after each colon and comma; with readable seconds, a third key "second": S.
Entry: {"hour": 3, "minute": 53}
